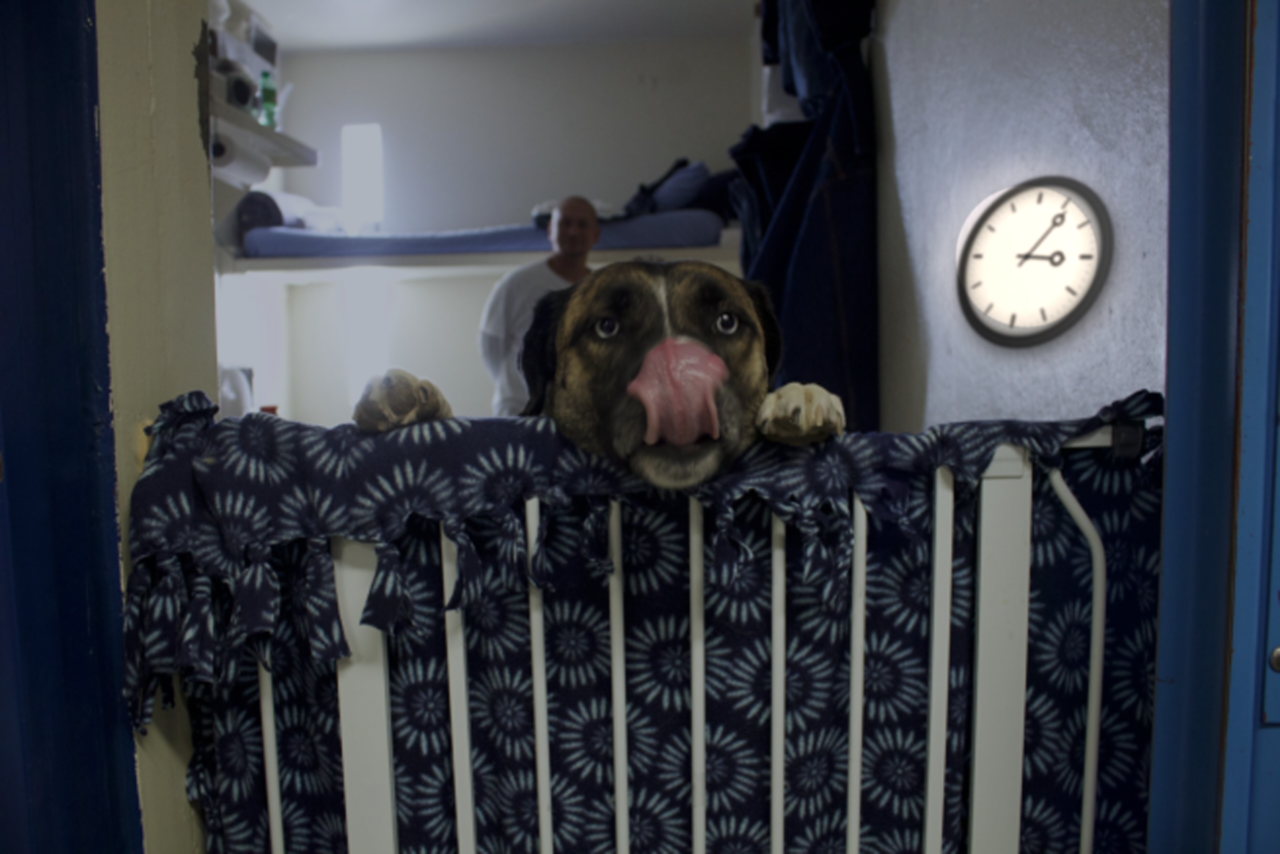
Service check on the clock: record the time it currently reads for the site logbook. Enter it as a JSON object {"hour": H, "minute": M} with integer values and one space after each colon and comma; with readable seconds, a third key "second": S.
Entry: {"hour": 3, "minute": 6}
